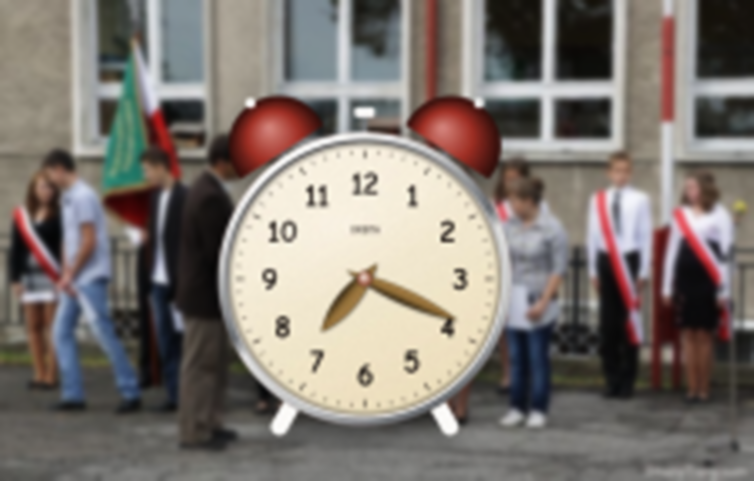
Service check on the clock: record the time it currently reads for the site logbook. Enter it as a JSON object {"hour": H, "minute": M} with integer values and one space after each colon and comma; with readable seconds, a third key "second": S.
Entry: {"hour": 7, "minute": 19}
